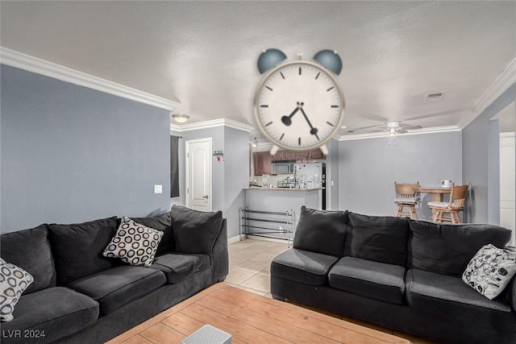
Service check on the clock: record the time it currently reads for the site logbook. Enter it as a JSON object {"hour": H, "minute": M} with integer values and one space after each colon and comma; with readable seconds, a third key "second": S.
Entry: {"hour": 7, "minute": 25}
